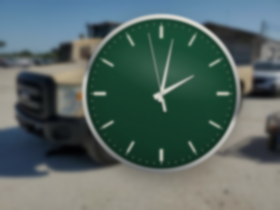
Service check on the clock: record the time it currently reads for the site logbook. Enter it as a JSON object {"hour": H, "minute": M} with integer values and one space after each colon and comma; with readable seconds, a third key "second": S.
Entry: {"hour": 2, "minute": 1, "second": 58}
